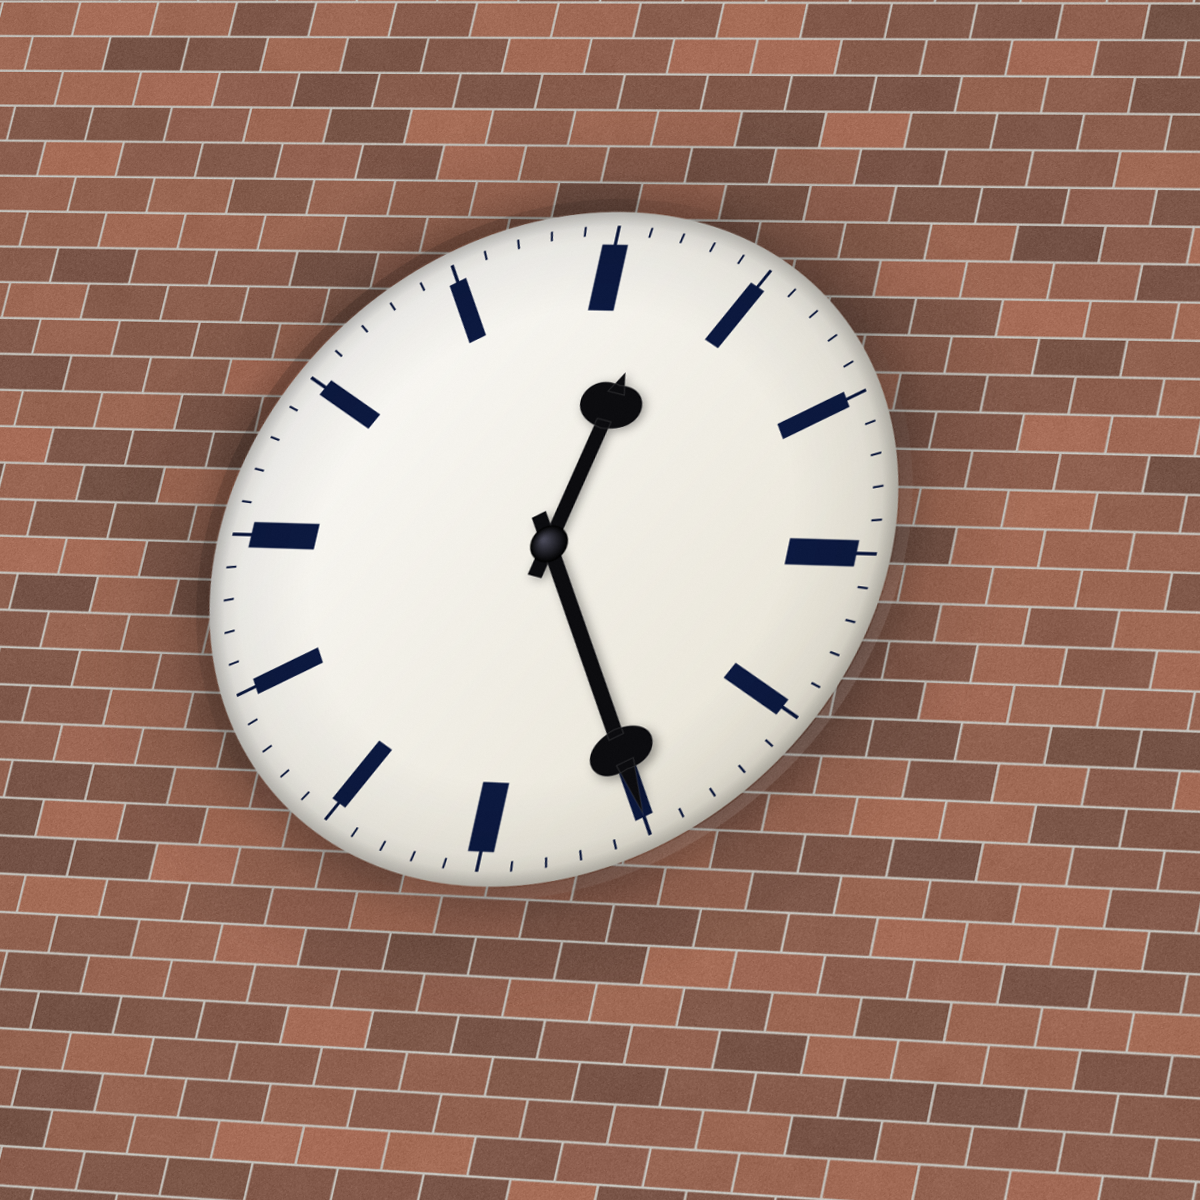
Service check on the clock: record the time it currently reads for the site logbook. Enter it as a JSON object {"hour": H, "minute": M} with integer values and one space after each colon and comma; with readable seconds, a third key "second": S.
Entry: {"hour": 12, "minute": 25}
